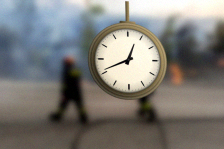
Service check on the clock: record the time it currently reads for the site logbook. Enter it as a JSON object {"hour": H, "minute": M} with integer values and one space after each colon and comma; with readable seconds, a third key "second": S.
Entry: {"hour": 12, "minute": 41}
